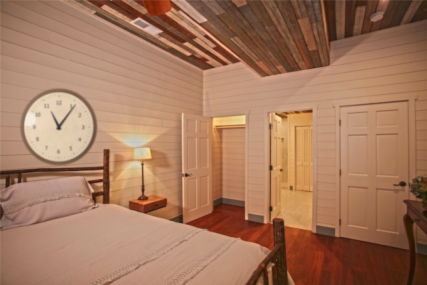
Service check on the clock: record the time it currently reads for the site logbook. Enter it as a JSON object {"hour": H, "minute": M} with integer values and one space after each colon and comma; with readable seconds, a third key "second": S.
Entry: {"hour": 11, "minute": 6}
